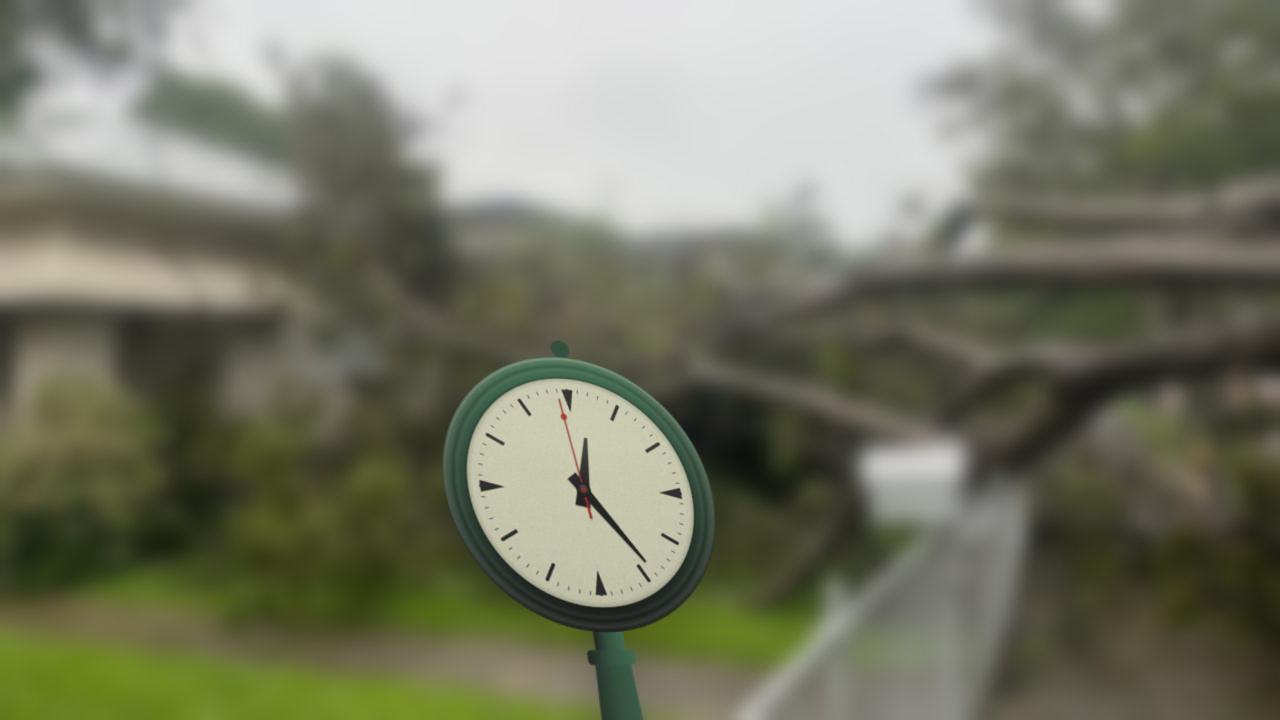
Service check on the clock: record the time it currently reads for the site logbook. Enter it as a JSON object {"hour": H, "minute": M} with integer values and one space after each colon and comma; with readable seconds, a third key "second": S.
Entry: {"hour": 12, "minute": 23, "second": 59}
